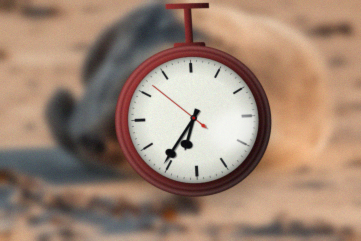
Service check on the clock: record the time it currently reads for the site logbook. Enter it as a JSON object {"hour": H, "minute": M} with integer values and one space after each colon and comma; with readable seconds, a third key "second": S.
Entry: {"hour": 6, "minute": 35, "second": 52}
